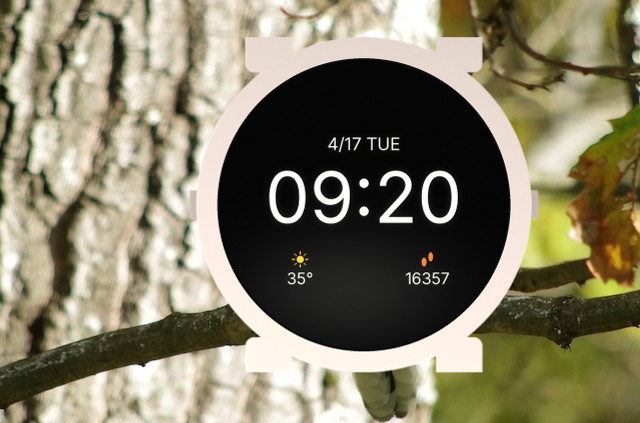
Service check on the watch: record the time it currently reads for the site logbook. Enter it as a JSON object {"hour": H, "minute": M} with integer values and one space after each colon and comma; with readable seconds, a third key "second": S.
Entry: {"hour": 9, "minute": 20}
